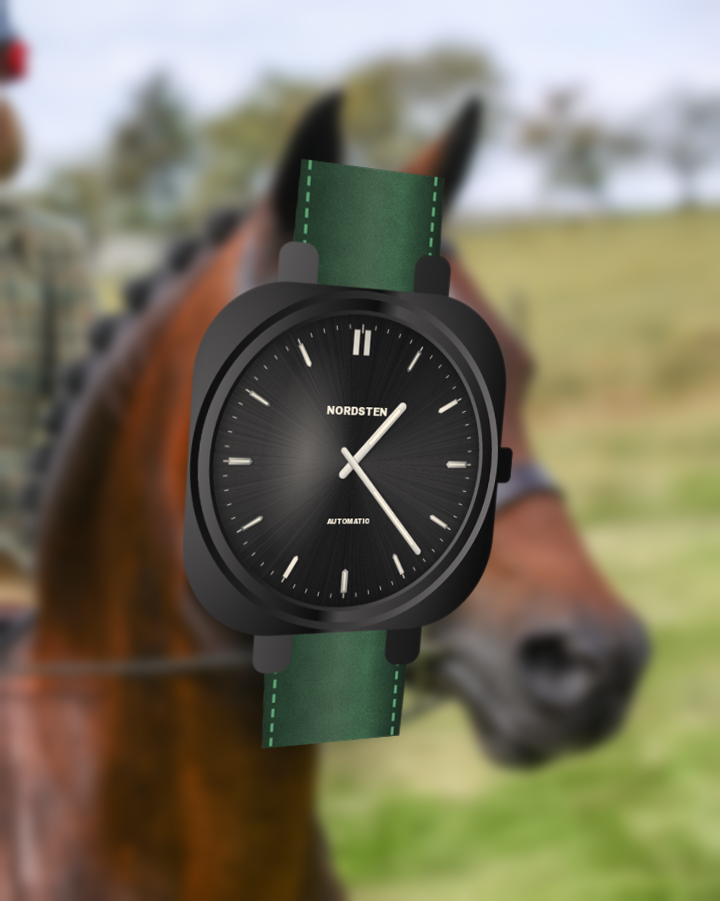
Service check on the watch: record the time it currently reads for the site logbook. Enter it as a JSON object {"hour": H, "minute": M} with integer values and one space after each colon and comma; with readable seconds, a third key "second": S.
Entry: {"hour": 1, "minute": 23}
